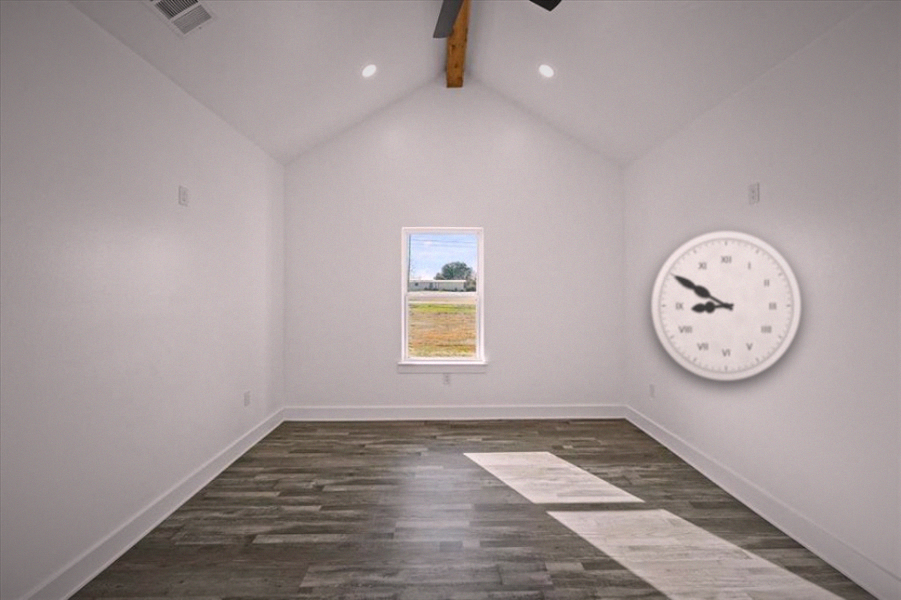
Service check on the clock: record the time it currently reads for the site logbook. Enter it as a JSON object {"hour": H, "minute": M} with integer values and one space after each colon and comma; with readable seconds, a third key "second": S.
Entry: {"hour": 8, "minute": 50}
